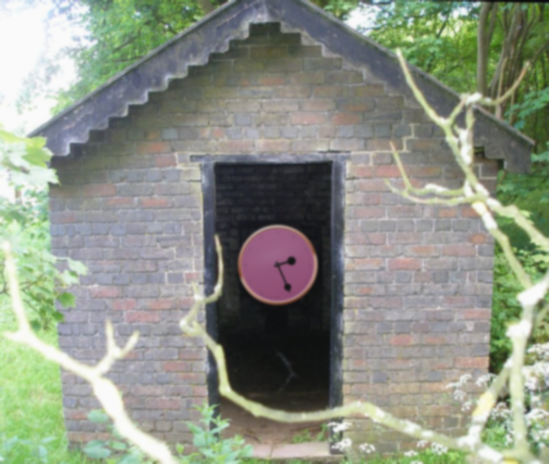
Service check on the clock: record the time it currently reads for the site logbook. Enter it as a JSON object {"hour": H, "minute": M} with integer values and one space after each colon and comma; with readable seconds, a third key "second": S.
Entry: {"hour": 2, "minute": 26}
